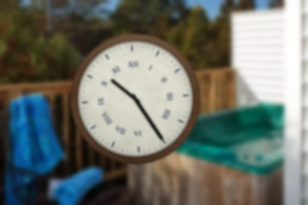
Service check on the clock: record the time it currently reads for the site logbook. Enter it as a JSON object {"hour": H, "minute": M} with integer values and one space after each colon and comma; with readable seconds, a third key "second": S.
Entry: {"hour": 10, "minute": 25}
